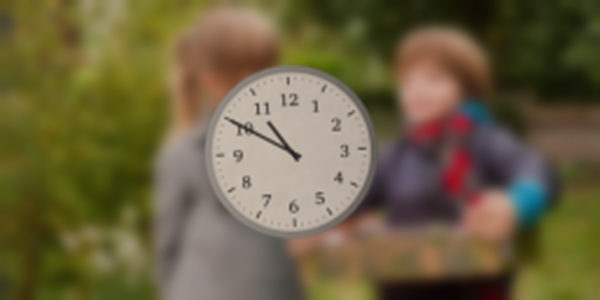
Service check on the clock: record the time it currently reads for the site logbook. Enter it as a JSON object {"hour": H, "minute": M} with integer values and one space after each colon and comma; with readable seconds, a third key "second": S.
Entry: {"hour": 10, "minute": 50}
